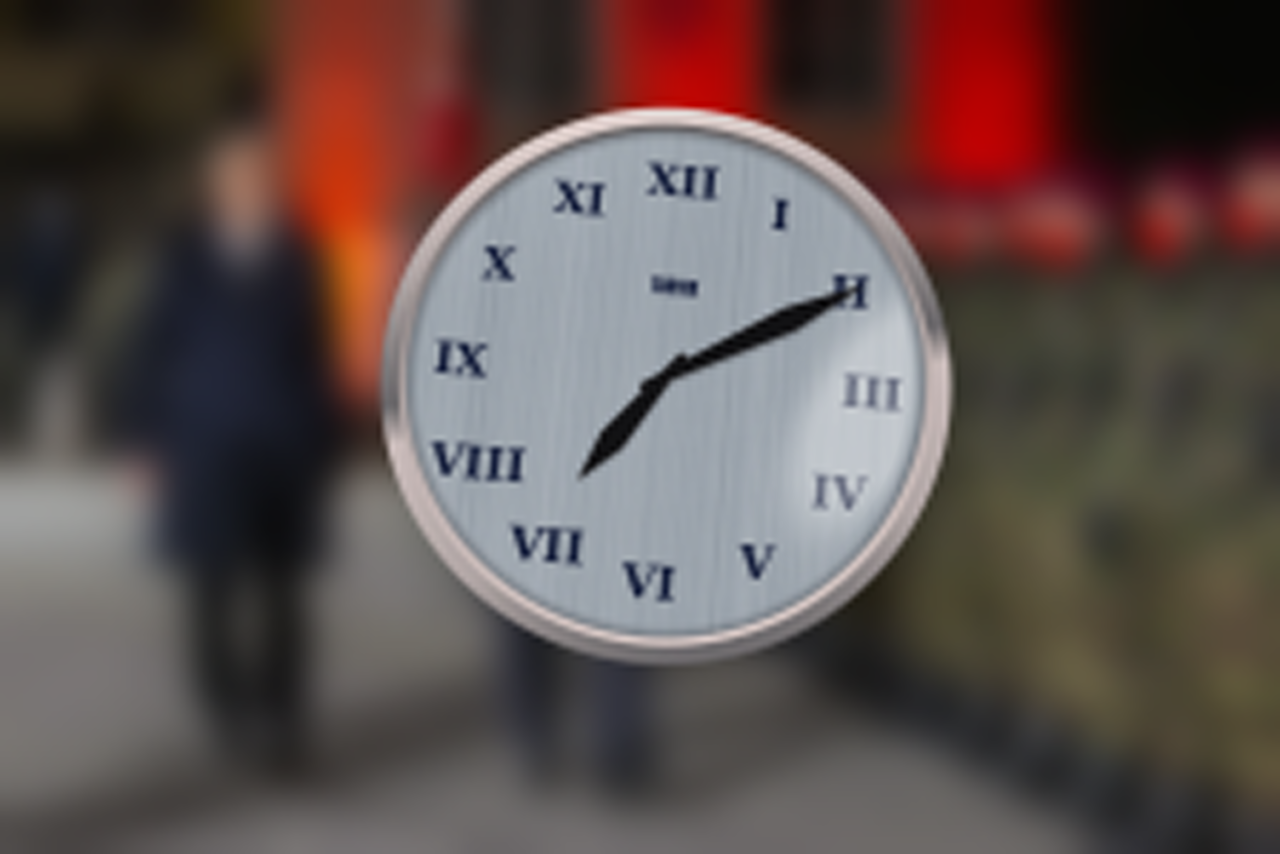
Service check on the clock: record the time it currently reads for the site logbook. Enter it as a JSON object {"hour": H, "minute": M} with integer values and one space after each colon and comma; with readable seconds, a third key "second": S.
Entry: {"hour": 7, "minute": 10}
